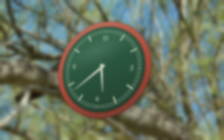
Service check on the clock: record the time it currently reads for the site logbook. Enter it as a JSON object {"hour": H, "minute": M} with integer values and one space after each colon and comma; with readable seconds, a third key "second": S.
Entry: {"hour": 5, "minute": 38}
